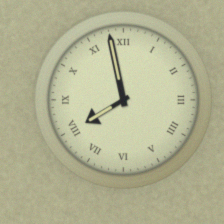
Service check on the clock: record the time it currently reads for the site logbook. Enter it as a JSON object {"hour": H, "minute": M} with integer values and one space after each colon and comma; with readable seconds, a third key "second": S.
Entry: {"hour": 7, "minute": 58}
